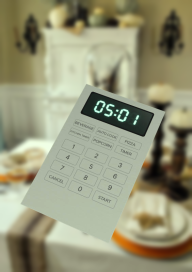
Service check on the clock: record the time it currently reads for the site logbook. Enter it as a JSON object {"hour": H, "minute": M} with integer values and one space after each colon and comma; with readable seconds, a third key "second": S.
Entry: {"hour": 5, "minute": 1}
